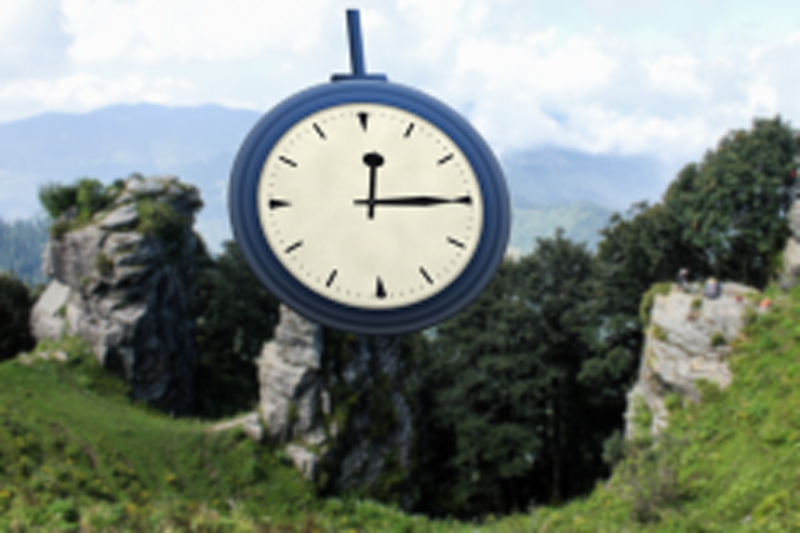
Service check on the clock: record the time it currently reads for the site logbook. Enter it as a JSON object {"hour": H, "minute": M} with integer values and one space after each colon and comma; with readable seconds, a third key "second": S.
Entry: {"hour": 12, "minute": 15}
